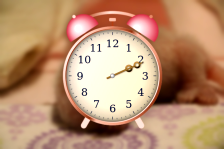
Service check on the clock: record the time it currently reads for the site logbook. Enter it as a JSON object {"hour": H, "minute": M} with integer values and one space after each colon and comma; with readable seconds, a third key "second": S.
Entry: {"hour": 2, "minute": 11}
